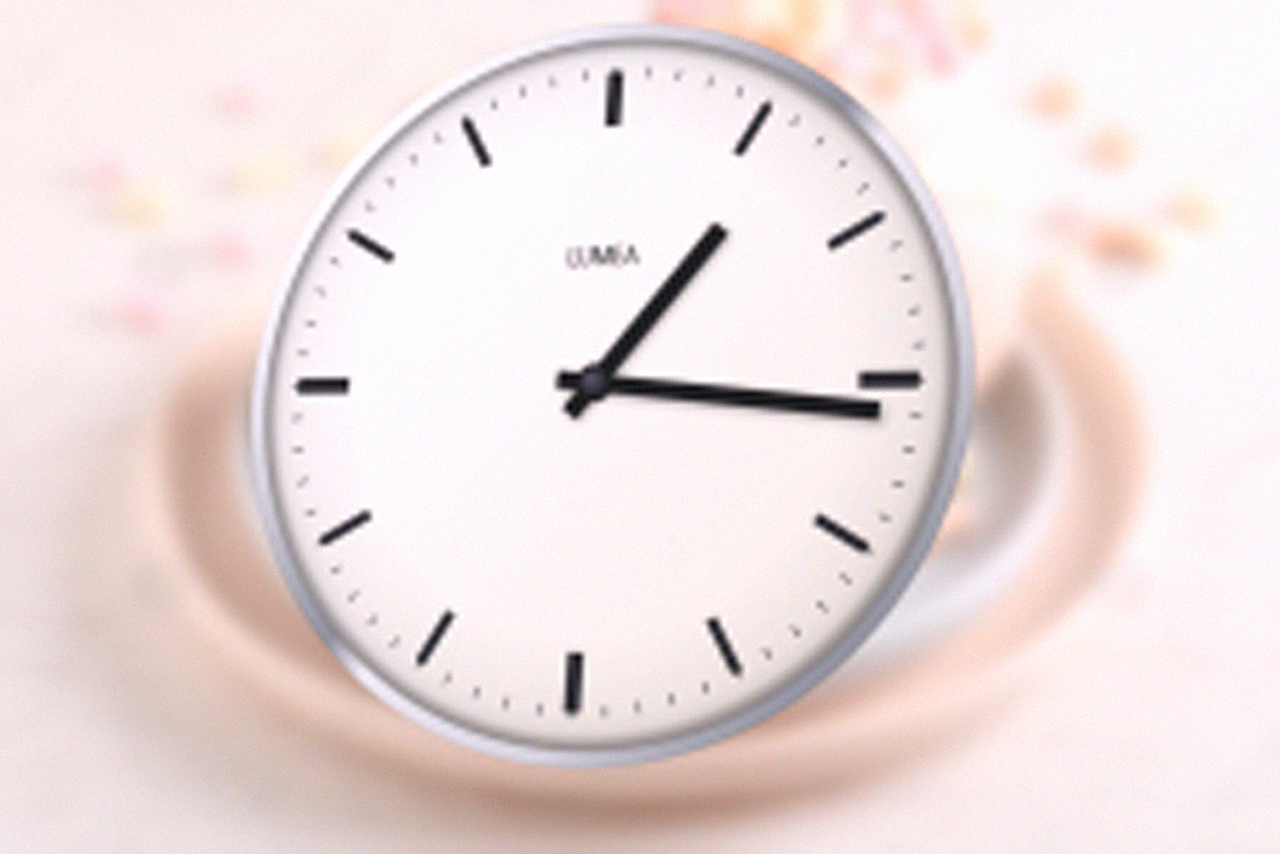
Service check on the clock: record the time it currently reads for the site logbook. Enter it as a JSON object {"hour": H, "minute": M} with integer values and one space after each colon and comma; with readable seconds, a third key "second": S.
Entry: {"hour": 1, "minute": 16}
